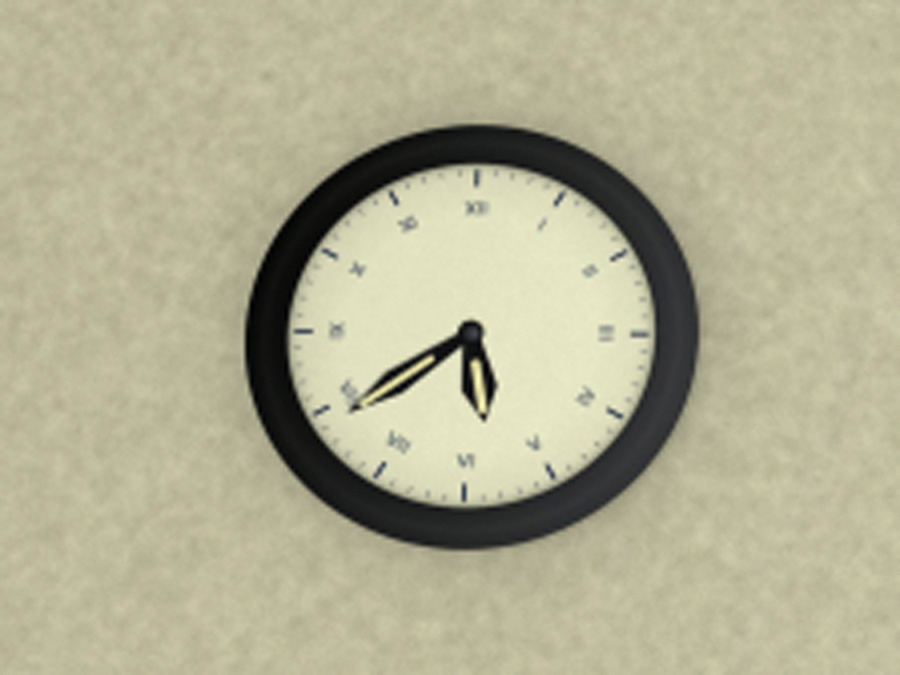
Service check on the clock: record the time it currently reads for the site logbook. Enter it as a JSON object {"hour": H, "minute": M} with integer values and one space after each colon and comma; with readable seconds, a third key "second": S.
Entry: {"hour": 5, "minute": 39}
